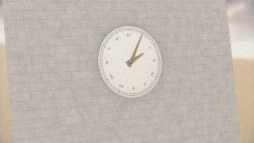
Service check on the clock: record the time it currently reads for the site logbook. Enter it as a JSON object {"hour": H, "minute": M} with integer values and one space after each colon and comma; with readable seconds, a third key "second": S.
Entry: {"hour": 2, "minute": 5}
